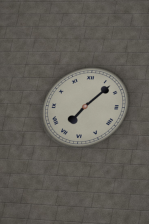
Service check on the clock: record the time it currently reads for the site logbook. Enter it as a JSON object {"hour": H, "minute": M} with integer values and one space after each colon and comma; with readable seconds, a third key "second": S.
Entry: {"hour": 7, "minute": 7}
